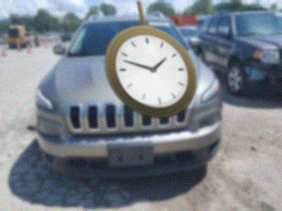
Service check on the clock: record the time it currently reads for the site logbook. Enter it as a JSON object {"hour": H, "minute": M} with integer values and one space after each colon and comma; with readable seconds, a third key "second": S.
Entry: {"hour": 1, "minute": 48}
